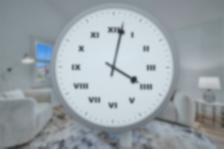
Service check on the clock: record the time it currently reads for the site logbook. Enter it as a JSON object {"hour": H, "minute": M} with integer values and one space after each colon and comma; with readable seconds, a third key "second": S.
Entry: {"hour": 4, "minute": 2}
